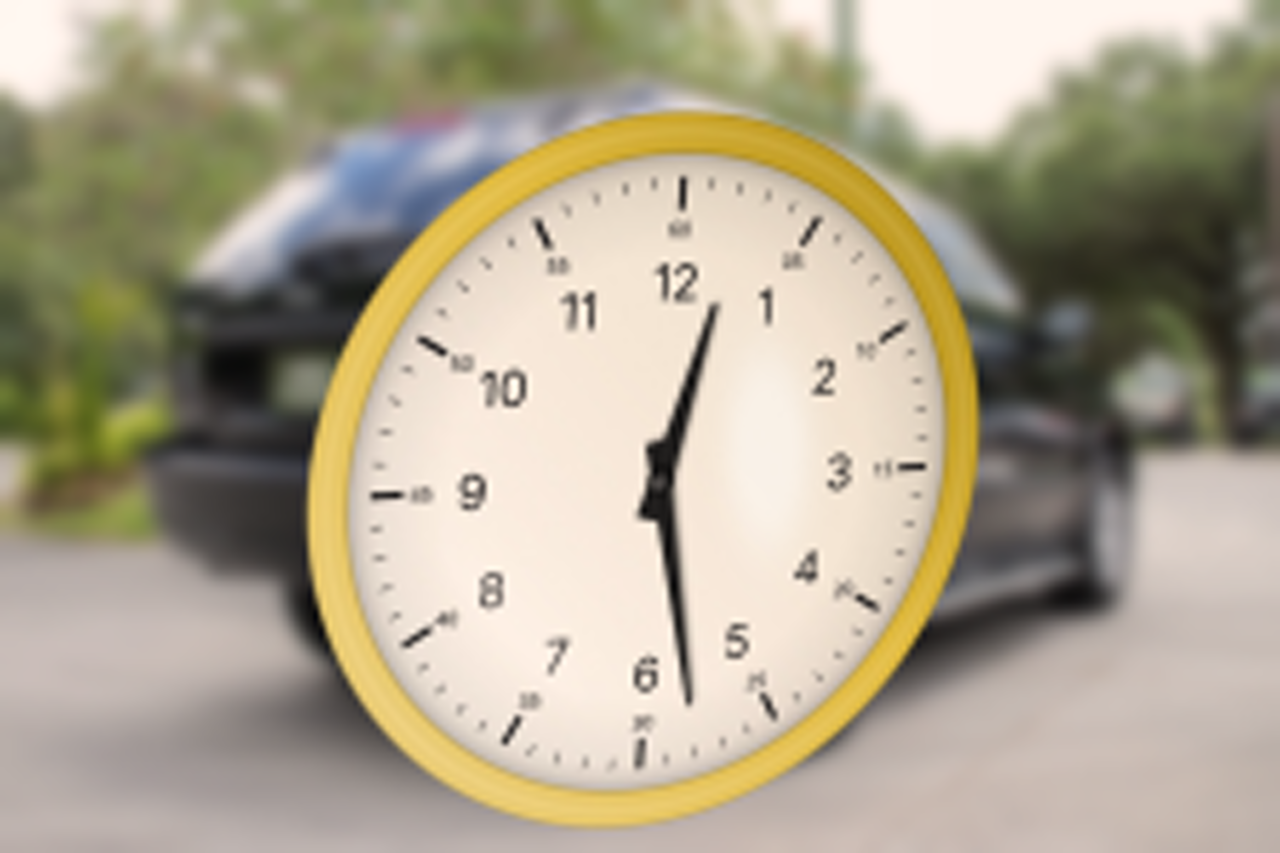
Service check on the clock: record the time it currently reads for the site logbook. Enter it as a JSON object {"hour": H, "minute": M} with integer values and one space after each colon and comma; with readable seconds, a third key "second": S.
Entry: {"hour": 12, "minute": 28}
